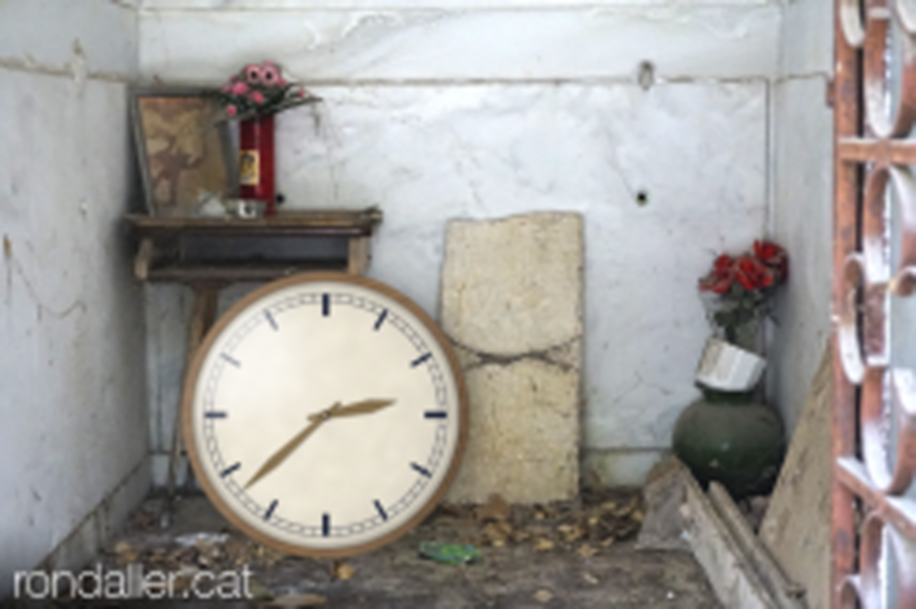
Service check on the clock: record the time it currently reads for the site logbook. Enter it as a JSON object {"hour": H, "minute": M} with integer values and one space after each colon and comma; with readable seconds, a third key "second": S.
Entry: {"hour": 2, "minute": 38}
